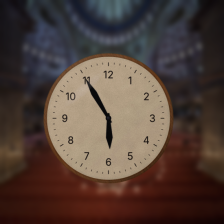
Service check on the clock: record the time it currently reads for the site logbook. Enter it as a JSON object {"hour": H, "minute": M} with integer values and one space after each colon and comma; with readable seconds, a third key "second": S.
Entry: {"hour": 5, "minute": 55}
